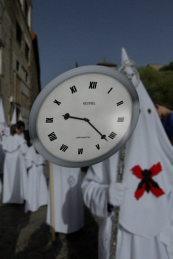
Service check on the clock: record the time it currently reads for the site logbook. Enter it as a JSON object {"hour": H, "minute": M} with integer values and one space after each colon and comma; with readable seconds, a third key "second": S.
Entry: {"hour": 9, "minute": 22}
